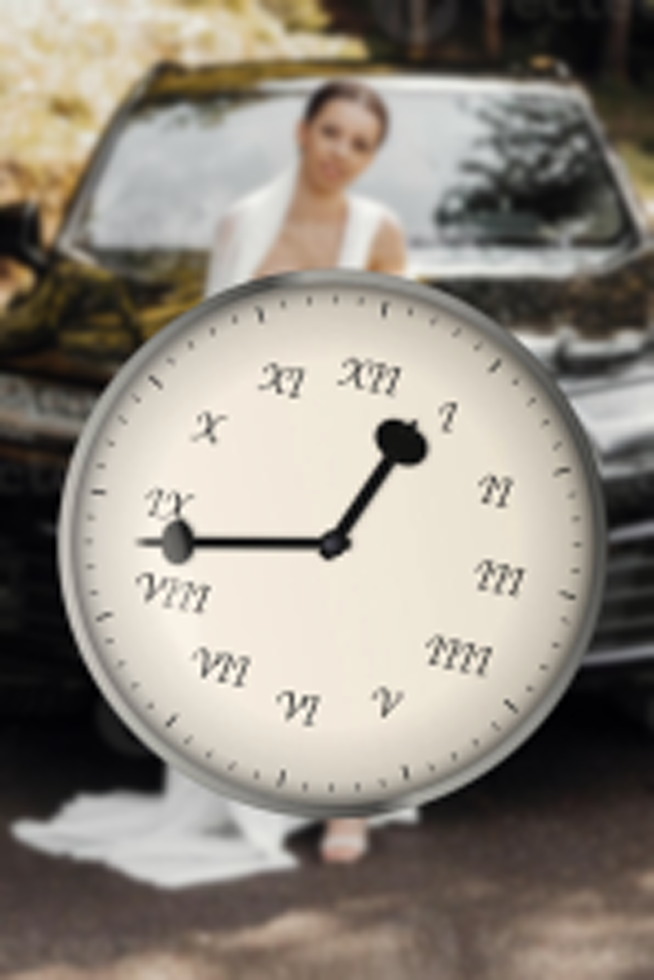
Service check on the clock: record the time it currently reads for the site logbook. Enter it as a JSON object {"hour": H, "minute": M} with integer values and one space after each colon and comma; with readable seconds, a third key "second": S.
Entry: {"hour": 12, "minute": 43}
